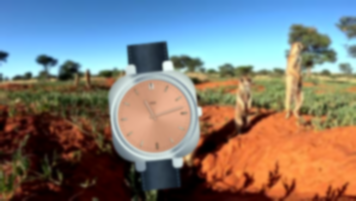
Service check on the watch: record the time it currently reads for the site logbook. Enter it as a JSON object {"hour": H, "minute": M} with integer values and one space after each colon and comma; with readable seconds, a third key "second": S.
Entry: {"hour": 11, "minute": 13}
